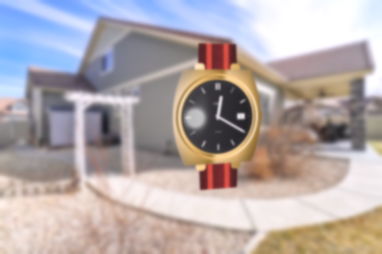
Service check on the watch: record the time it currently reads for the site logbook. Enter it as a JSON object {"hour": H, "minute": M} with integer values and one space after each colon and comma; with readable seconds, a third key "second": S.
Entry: {"hour": 12, "minute": 20}
